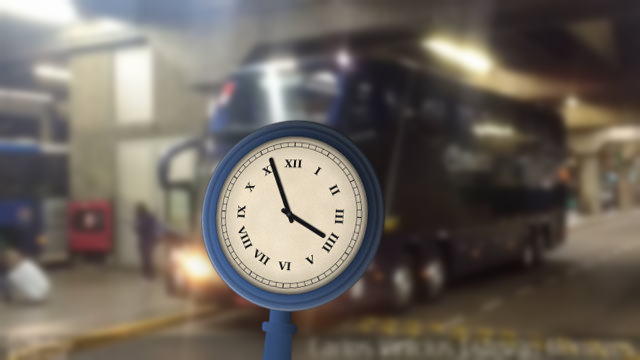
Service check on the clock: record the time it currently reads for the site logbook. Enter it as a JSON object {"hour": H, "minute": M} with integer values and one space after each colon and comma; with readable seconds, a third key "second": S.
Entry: {"hour": 3, "minute": 56}
